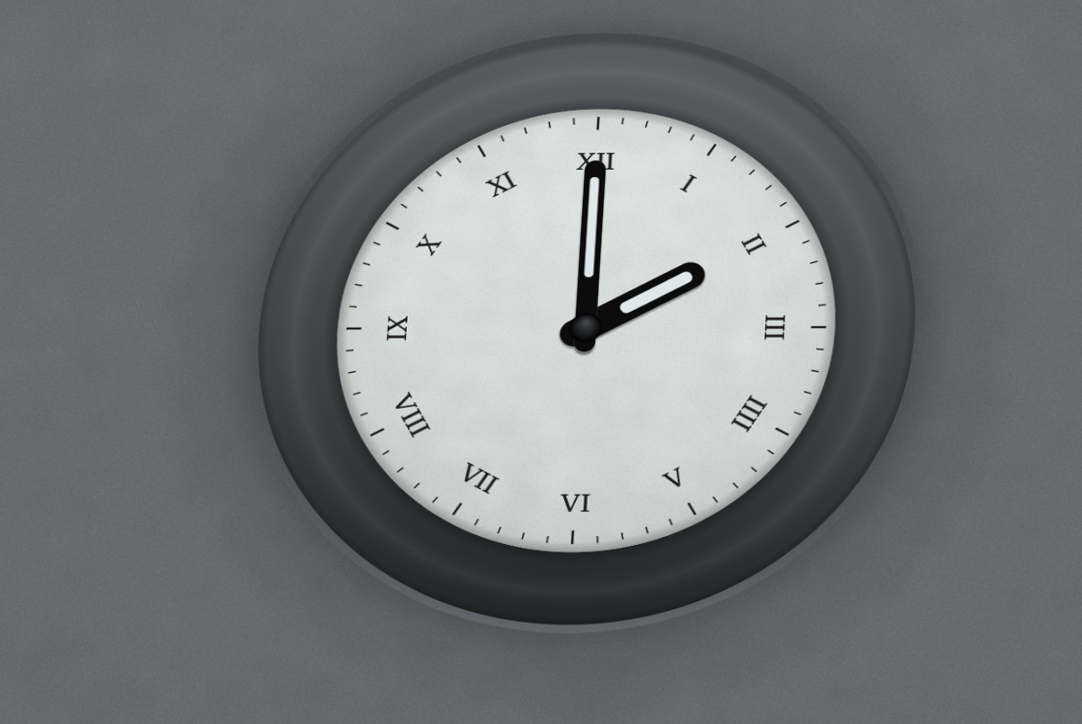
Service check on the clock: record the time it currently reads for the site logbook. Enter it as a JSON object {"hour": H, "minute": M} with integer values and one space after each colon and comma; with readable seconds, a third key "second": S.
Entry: {"hour": 2, "minute": 0}
